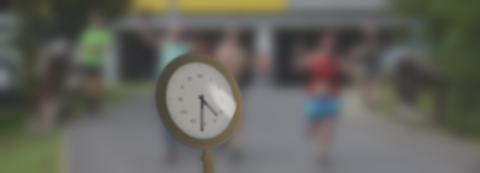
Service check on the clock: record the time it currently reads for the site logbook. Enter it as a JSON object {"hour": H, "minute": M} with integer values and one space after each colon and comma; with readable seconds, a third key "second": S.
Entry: {"hour": 4, "minute": 31}
